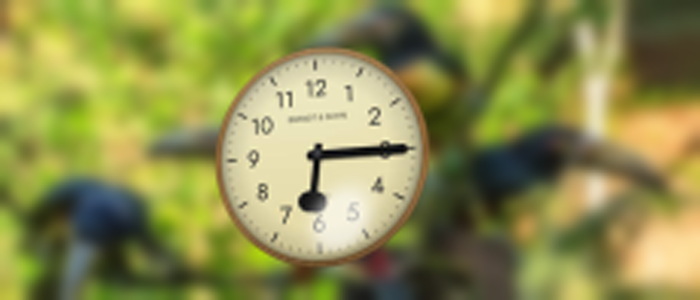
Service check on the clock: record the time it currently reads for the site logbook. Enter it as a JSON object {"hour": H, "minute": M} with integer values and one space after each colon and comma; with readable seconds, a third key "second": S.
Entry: {"hour": 6, "minute": 15}
